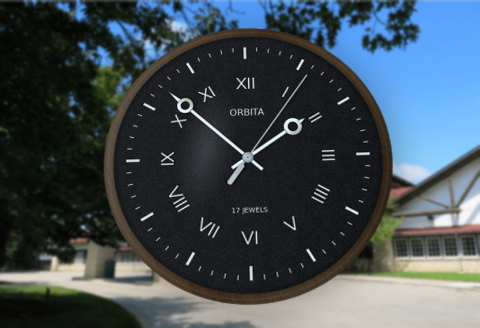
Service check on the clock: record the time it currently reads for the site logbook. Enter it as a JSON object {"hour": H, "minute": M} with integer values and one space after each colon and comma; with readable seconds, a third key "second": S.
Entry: {"hour": 1, "minute": 52, "second": 6}
